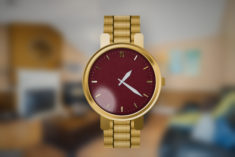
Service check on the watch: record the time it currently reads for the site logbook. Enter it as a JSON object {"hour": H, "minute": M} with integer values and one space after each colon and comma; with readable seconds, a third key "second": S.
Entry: {"hour": 1, "minute": 21}
